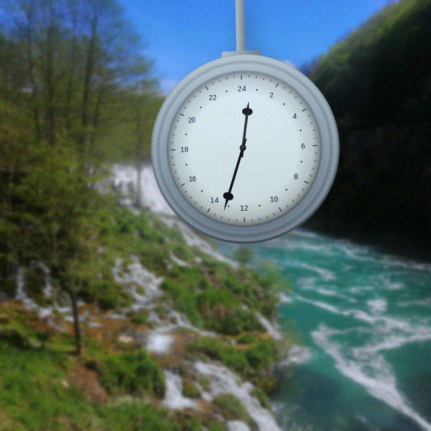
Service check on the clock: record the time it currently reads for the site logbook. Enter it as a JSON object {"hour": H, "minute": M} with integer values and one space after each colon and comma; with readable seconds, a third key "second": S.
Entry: {"hour": 0, "minute": 33}
